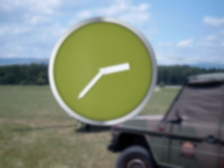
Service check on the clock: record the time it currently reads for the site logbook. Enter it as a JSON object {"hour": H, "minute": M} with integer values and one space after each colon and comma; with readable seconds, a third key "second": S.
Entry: {"hour": 2, "minute": 37}
